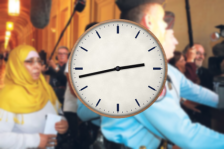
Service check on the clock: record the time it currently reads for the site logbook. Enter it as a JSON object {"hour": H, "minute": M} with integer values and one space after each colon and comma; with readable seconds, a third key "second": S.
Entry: {"hour": 2, "minute": 43}
